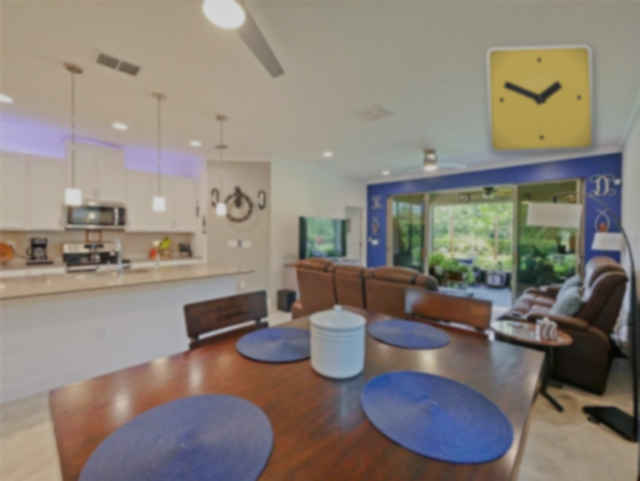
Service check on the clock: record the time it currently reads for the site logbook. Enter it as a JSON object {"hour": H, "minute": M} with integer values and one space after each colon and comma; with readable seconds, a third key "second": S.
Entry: {"hour": 1, "minute": 49}
